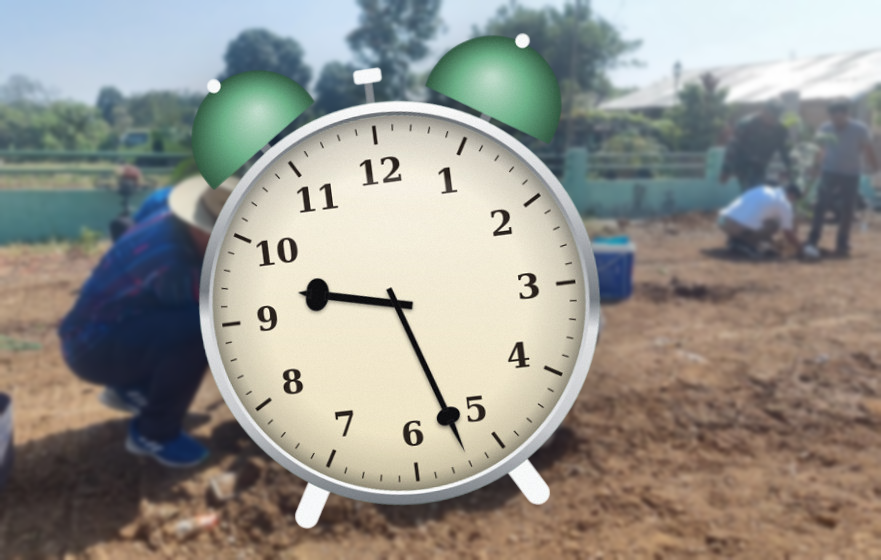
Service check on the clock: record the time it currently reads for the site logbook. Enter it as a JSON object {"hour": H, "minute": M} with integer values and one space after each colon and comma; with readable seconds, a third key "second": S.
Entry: {"hour": 9, "minute": 27}
